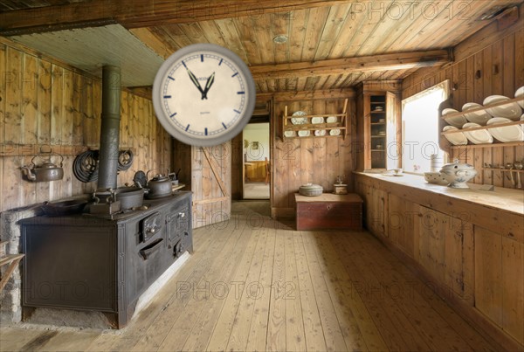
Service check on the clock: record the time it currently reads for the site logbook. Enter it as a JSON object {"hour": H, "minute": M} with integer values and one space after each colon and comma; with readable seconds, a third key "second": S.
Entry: {"hour": 12, "minute": 55}
